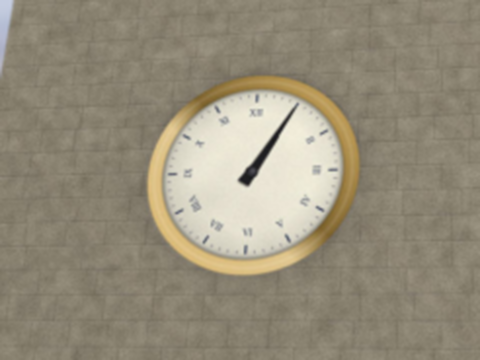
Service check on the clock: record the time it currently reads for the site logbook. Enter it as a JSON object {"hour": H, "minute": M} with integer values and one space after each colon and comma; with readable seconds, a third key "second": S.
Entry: {"hour": 1, "minute": 5}
